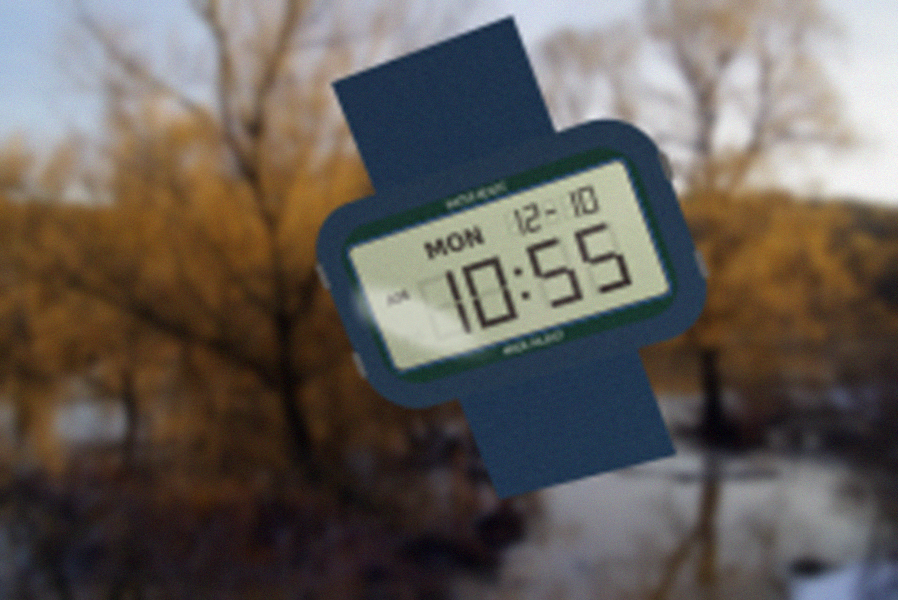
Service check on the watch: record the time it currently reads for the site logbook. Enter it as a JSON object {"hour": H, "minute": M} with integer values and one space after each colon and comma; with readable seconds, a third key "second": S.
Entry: {"hour": 10, "minute": 55}
